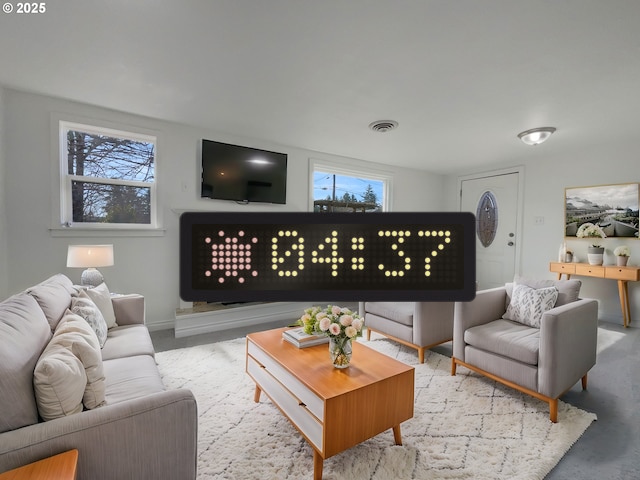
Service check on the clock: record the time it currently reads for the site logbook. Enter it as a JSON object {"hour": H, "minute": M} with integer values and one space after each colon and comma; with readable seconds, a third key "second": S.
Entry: {"hour": 4, "minute": 37}
